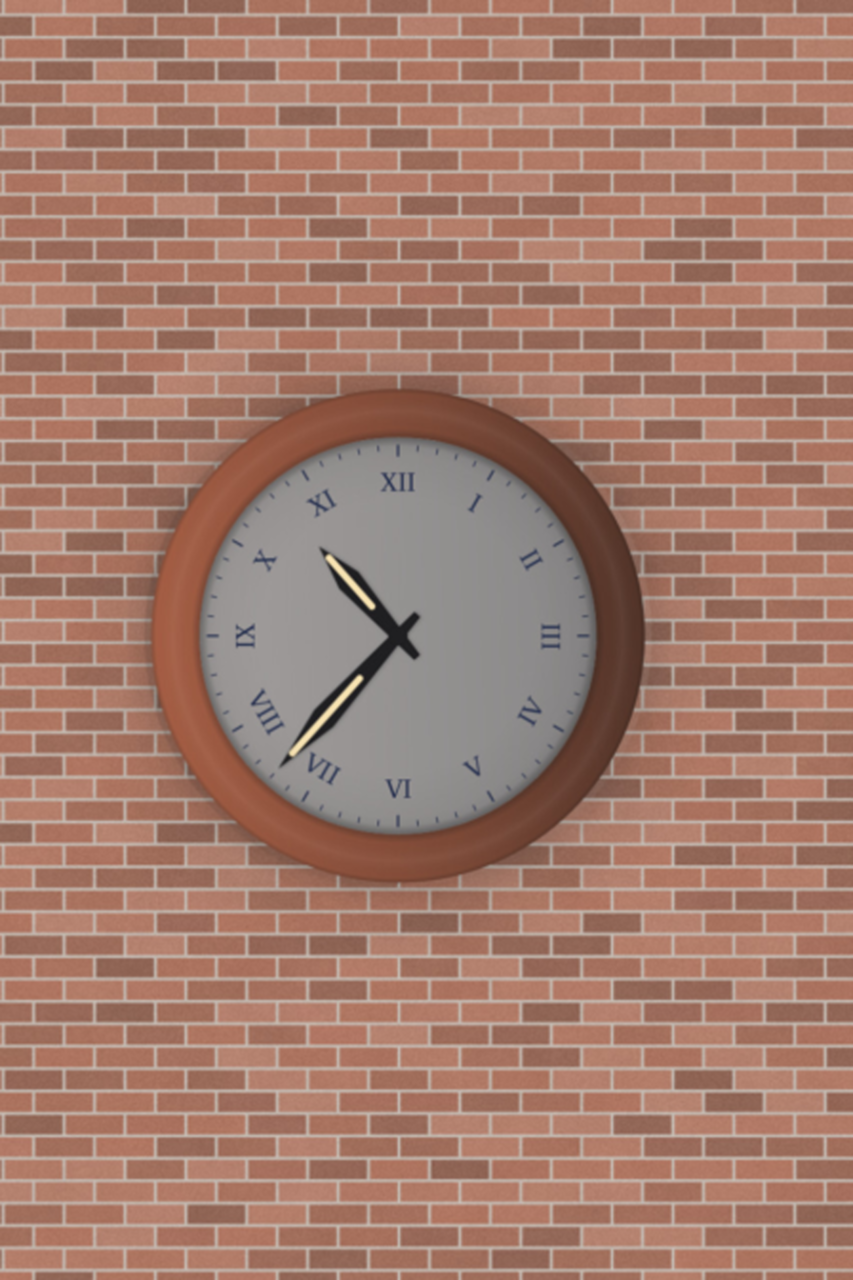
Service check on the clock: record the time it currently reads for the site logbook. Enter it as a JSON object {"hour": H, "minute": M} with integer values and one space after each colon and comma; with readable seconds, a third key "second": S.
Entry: {"hour": 10, "minute": 37}
